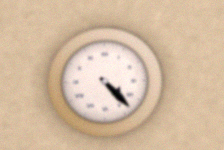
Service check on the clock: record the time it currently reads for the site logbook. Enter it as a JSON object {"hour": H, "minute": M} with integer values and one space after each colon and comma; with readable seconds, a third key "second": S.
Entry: {"hour": 4, "minute": 23}
